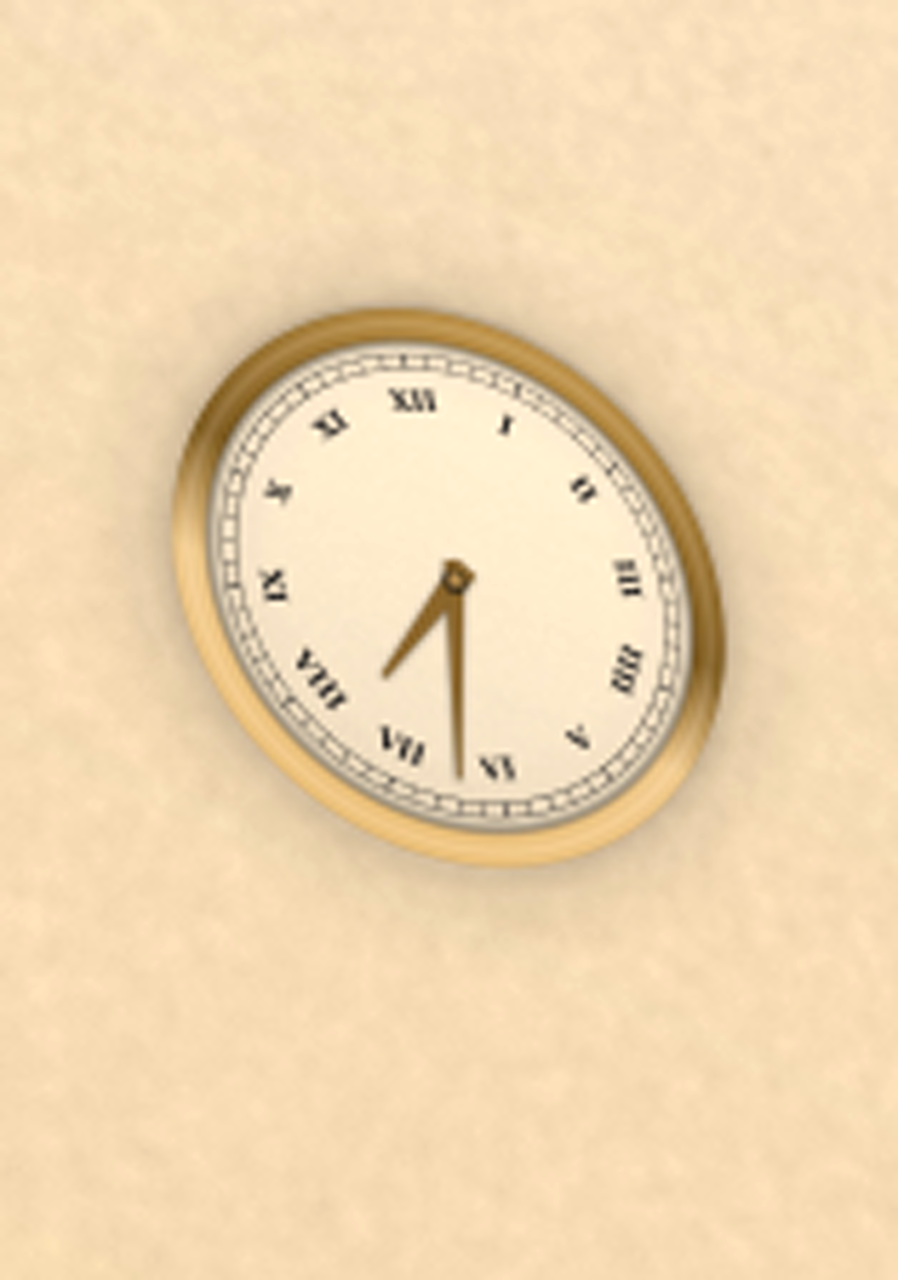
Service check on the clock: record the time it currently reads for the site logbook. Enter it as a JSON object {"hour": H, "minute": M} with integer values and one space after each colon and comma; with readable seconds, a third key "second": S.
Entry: {"hour": 7, "minute": 32}
